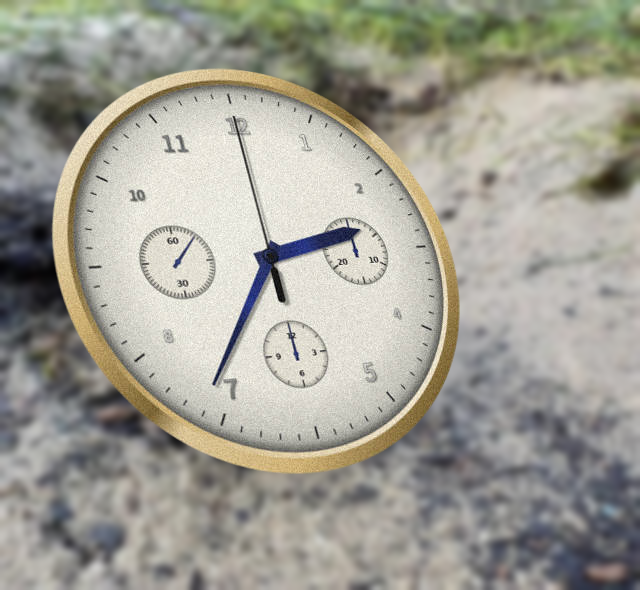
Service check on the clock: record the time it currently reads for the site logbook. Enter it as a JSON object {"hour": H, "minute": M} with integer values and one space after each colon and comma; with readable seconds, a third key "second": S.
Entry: {"hour": 2, "minute": 36, "second": 7}
